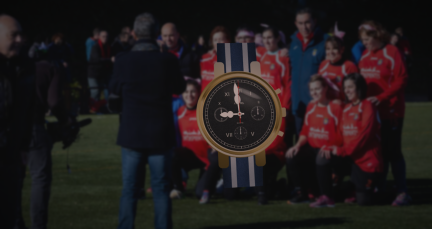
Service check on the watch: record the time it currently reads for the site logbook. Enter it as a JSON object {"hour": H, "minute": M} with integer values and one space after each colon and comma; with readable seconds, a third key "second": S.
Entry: {"hour": 8, "minute": 59}
